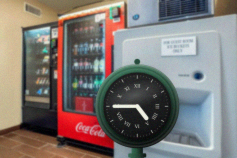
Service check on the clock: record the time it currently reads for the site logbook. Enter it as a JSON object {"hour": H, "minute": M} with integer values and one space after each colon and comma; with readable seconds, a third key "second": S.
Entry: {"hour": 4, "minute": 45}
